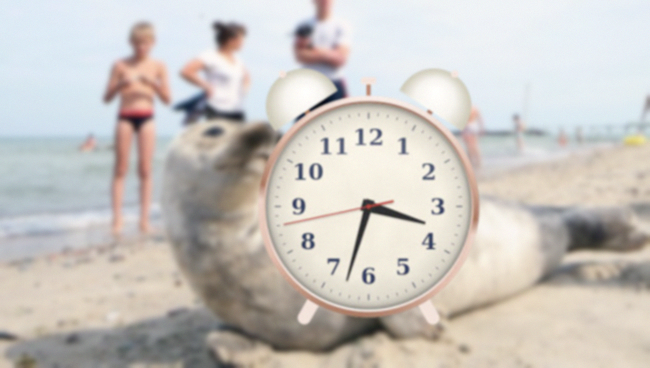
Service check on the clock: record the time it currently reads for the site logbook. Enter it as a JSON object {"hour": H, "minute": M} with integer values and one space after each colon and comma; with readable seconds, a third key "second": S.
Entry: {"hour": 3, "minute": 32, "second": 43}
